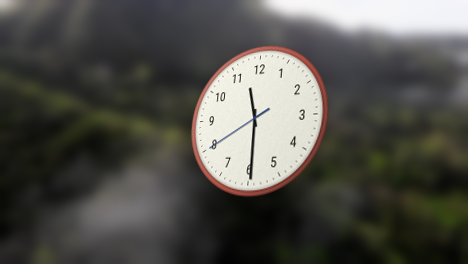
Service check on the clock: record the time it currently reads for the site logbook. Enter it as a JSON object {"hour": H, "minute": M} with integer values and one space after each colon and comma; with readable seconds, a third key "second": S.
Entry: {"hour": 11, "minute": 29, "second": 40}
